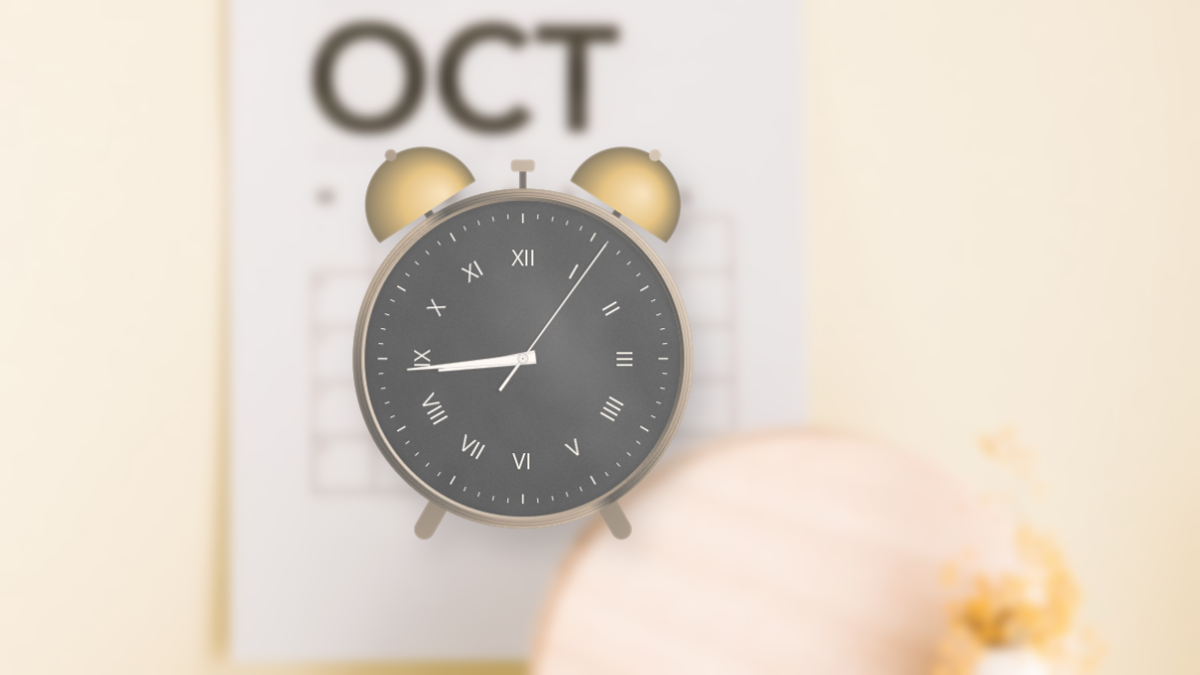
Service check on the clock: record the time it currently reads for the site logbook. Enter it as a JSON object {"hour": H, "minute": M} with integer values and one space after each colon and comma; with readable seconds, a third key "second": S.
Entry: {"hour": 8, "minute": 44, "second": 6}
